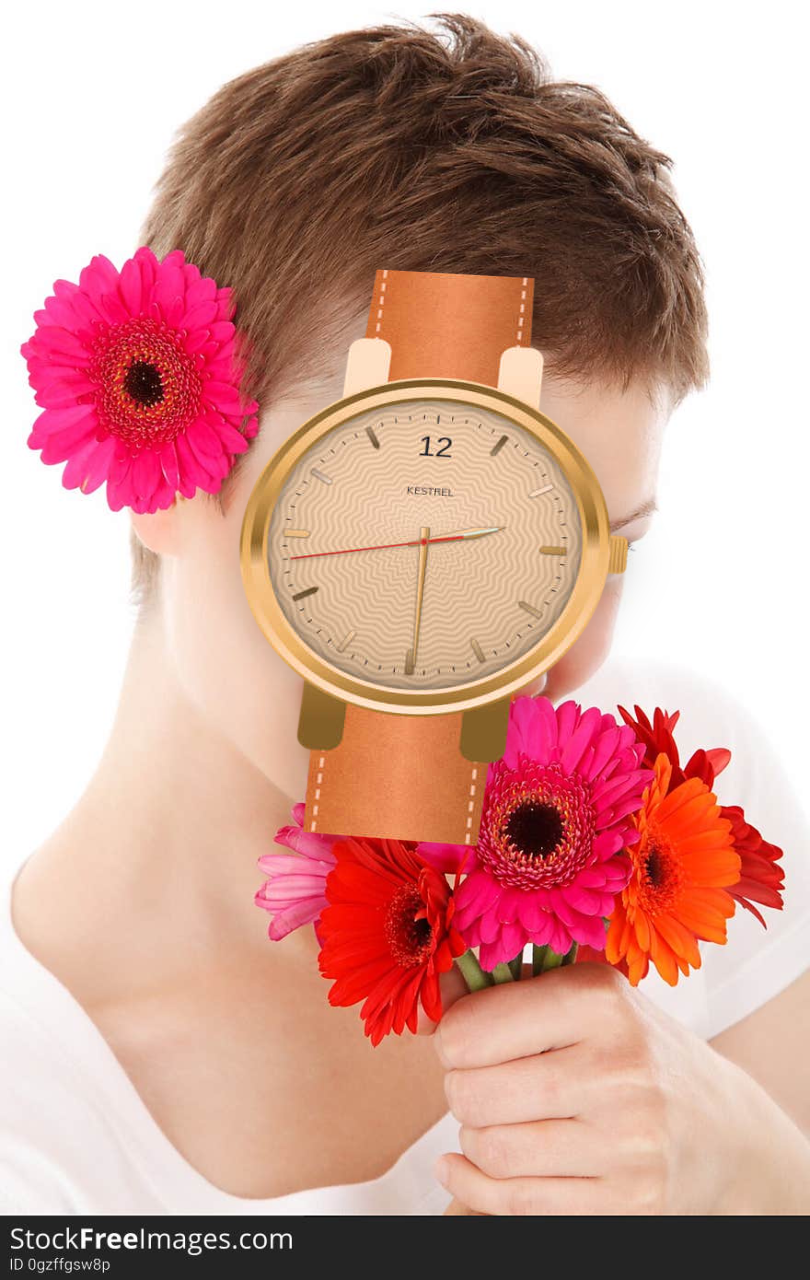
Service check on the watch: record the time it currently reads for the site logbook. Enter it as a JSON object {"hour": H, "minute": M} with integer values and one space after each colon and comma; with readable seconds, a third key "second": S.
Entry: {"hour": 2, "minute": 29, "second": 43}
